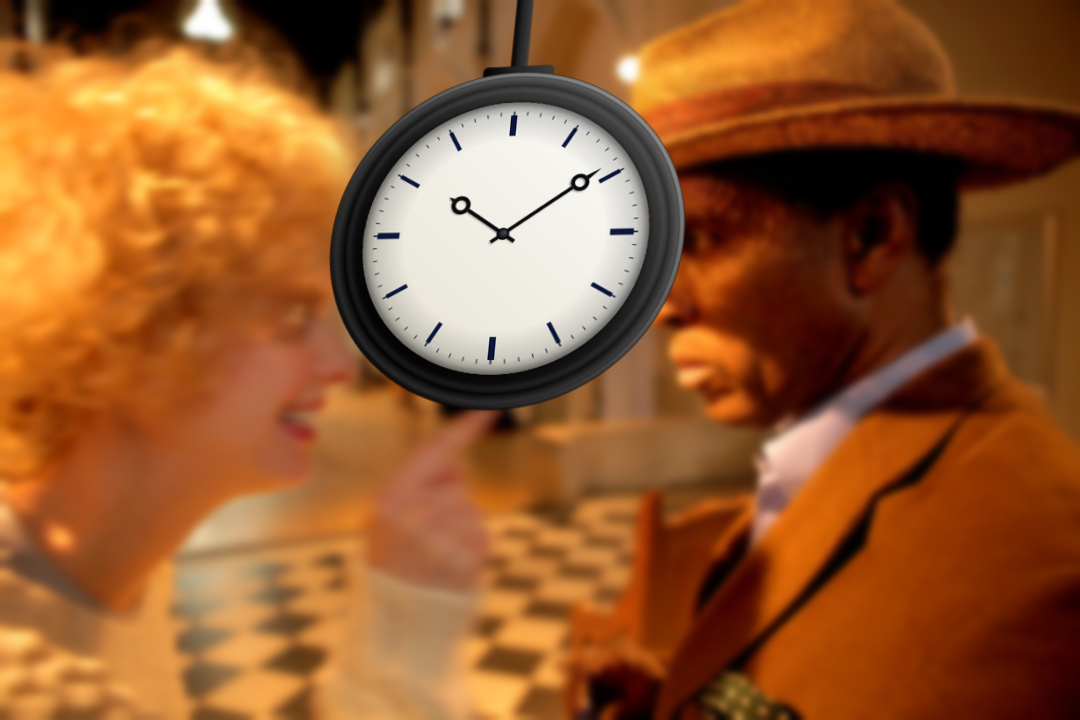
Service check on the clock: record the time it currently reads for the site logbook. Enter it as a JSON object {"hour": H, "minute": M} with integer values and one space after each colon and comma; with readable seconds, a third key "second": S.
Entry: {"hour": 10, "minute": 9}
